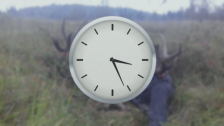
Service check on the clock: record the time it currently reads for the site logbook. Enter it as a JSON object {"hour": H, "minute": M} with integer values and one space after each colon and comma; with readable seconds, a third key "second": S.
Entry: {"hour": 3, "minute": 26}
